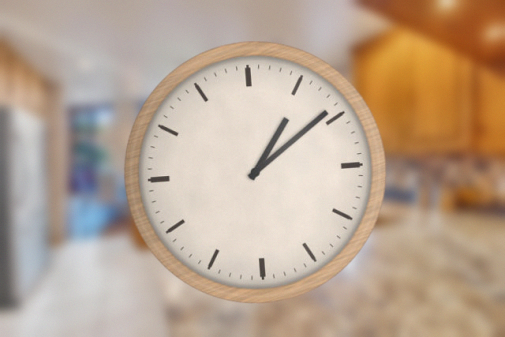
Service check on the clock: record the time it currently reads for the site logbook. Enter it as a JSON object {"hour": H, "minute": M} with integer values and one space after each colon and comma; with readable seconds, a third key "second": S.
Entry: {"hour": 1, "minute": 9}
